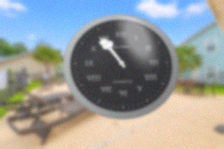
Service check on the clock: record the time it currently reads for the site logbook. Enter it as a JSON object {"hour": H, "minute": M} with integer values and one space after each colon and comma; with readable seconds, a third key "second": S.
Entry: {"hour": 10, "minute": 54}
